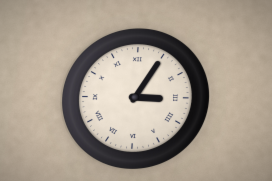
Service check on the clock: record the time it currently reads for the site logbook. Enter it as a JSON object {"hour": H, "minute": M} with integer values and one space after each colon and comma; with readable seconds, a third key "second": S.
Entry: {"hour": 3, "minute": 5}
